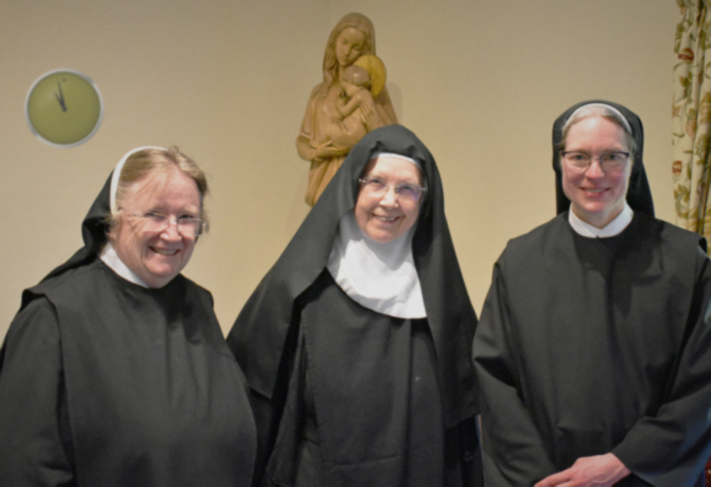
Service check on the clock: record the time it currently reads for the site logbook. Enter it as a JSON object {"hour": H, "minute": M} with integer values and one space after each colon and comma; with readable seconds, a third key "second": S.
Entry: {"hour": 10, "minute": 58}
